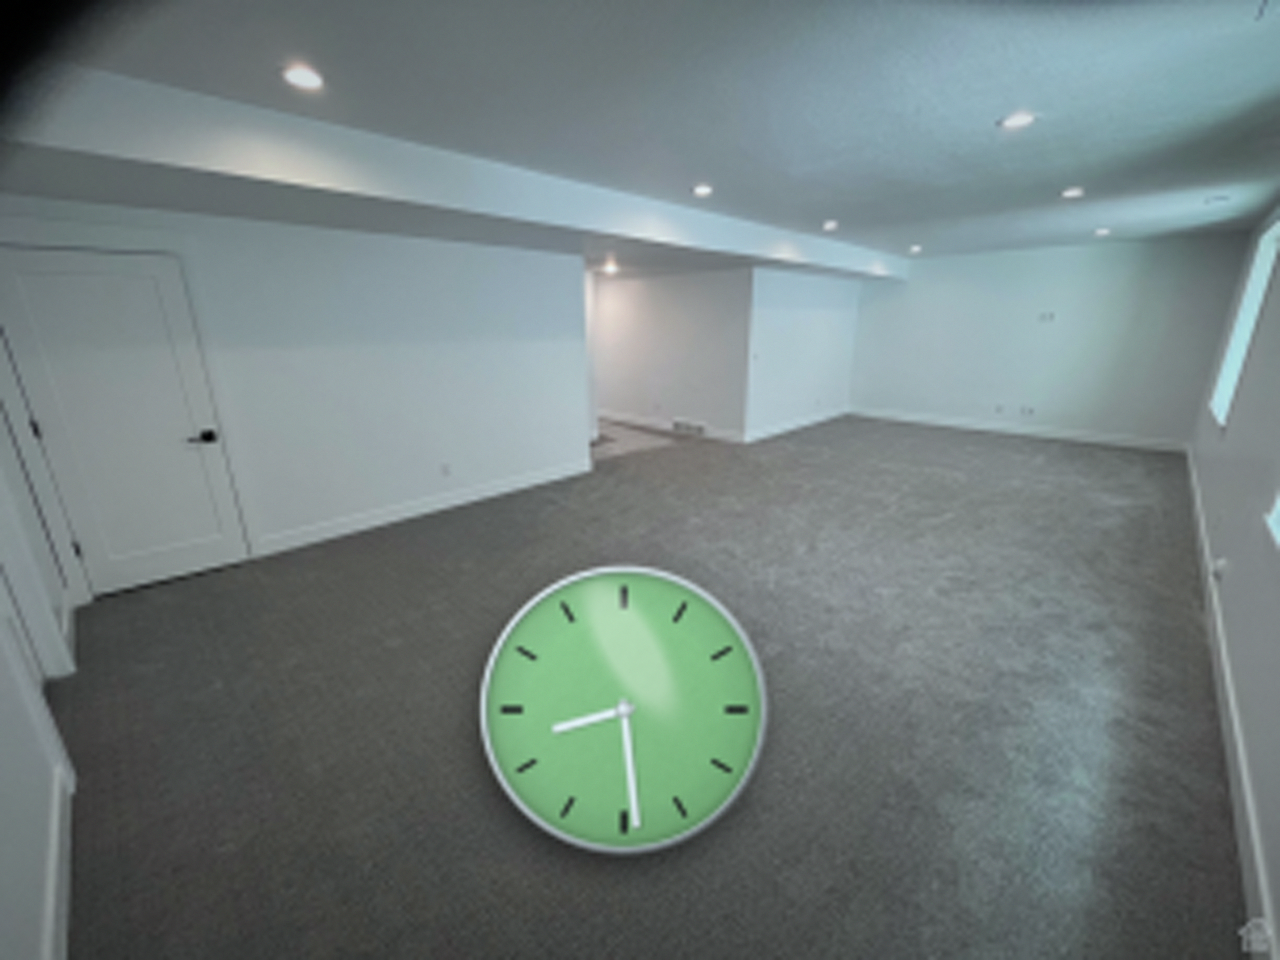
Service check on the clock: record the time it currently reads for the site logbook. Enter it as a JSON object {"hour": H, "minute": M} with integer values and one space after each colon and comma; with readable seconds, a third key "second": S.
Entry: {"hour": 8, "minute": 29}
